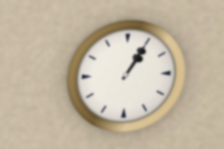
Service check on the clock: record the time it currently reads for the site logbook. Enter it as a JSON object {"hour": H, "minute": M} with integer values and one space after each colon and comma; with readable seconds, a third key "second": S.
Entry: {"hour": 1, "minute": 5}
